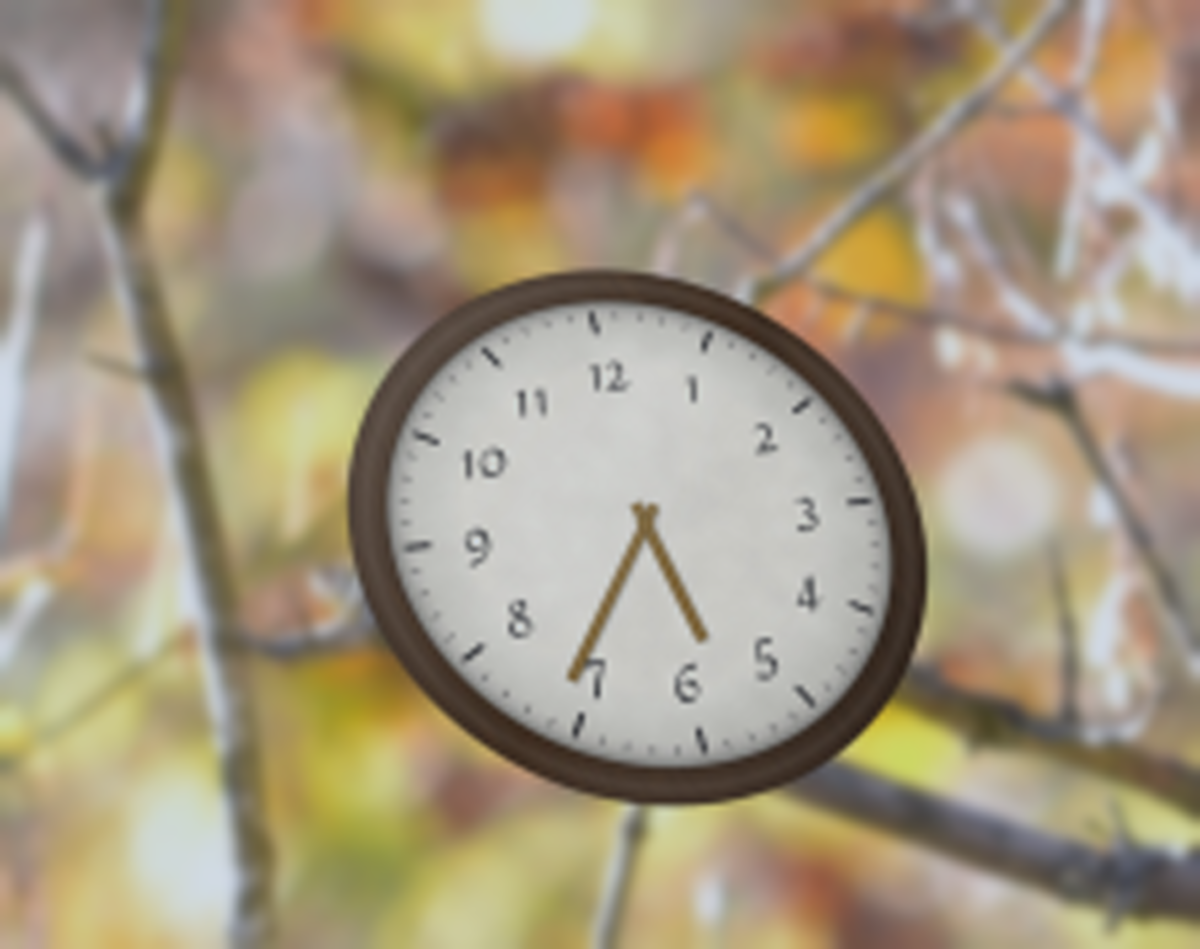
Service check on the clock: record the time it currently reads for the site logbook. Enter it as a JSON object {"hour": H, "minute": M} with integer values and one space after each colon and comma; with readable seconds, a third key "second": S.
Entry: {"hour": 5, "minute": 36}
